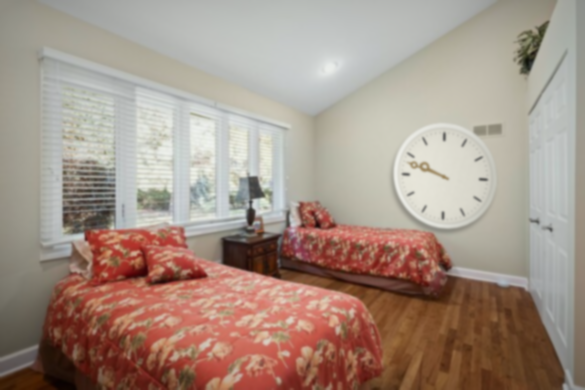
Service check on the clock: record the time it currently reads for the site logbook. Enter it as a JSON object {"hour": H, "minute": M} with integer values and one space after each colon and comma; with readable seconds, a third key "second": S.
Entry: {"hour": 9, "minute": 48}
